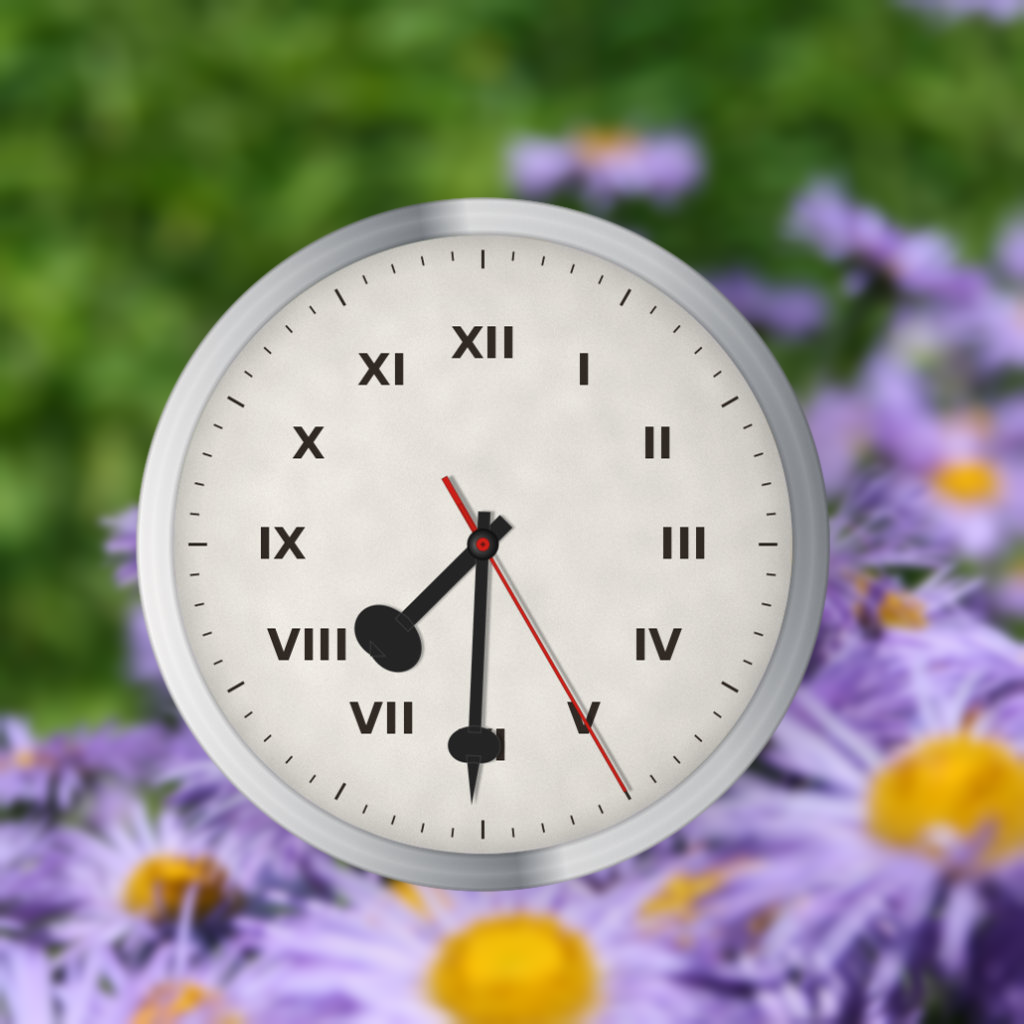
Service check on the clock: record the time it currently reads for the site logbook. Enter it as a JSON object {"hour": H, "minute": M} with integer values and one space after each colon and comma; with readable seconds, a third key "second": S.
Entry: {"hour": 7, "minute": 30, "second": 25}
